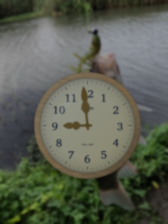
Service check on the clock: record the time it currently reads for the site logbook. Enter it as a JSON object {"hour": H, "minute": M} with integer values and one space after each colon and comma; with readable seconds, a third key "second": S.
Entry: {"hour": 8, "minute": 59}
